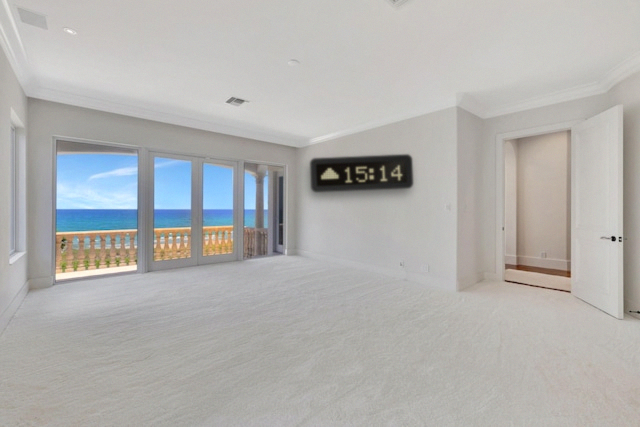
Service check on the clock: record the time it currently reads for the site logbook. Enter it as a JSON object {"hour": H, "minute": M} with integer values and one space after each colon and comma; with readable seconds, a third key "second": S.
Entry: {"hour": 15, "minute": 14}
